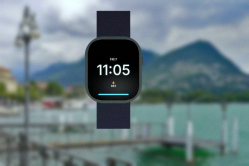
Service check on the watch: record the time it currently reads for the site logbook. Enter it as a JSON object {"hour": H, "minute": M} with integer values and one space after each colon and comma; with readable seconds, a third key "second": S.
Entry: {"hour": 11, "minute": 5}
